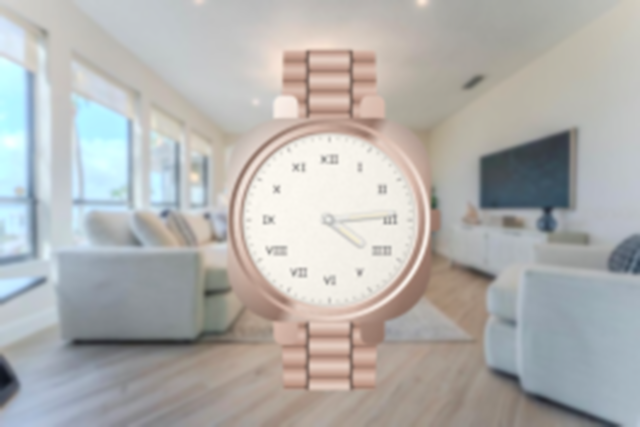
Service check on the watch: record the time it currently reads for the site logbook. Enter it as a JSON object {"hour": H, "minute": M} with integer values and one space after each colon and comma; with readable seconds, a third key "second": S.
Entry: {"hour": 4, "minute": 14}
